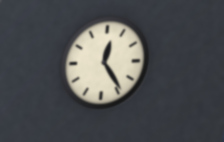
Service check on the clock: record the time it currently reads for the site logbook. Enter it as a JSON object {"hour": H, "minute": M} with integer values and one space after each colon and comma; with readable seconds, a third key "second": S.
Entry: {"hour": 12, "minute": 24}
